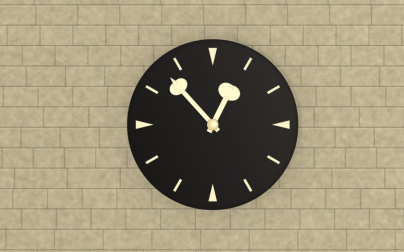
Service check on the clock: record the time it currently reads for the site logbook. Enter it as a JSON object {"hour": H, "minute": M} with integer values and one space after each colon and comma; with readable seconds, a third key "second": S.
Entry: {"hour": 12, "minute": 53}
